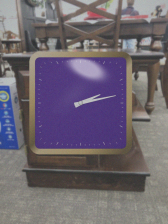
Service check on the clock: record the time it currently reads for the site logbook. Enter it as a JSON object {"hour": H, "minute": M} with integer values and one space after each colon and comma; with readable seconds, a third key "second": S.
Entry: {"hour": 2, "minute": 13}
